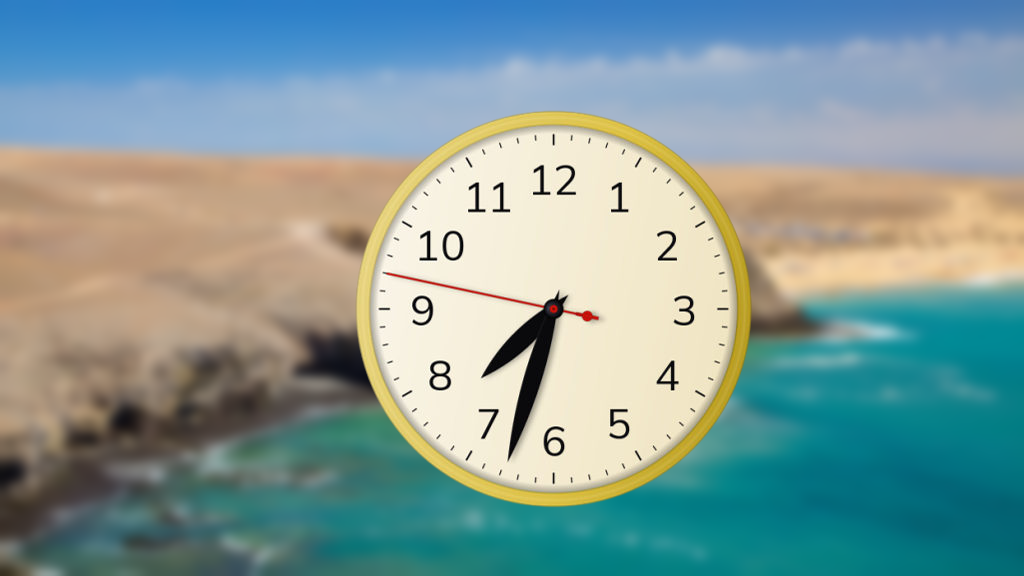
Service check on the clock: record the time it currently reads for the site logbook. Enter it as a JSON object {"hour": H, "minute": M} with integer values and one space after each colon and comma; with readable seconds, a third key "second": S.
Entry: {"hour": 7, "minute": 32, "second": 47}
